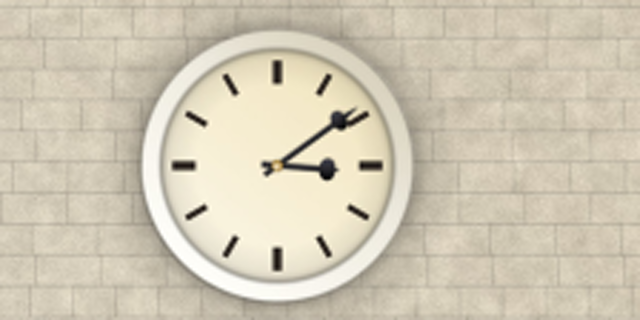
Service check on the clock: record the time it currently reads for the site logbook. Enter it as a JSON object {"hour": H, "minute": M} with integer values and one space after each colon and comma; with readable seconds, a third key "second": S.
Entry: {"hour": 3, "minute": 9}
